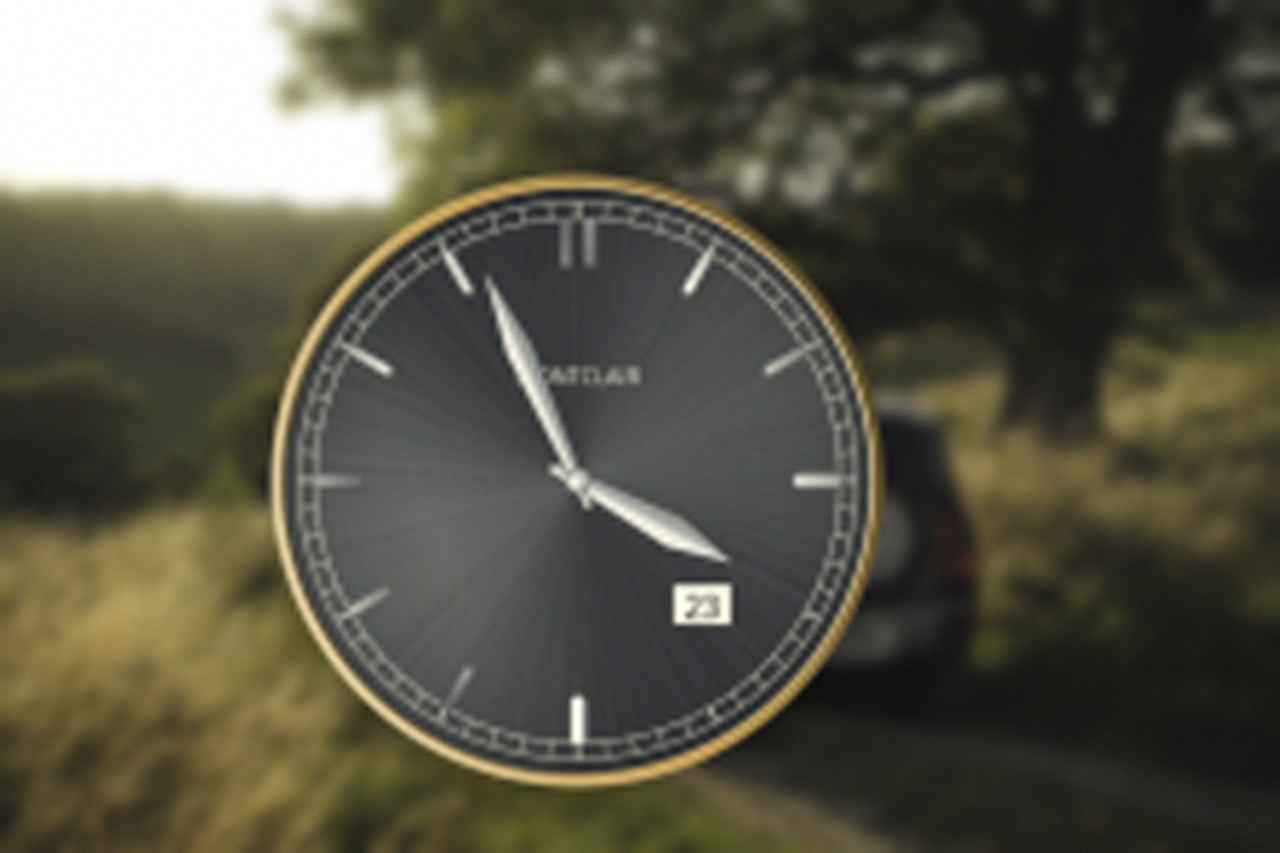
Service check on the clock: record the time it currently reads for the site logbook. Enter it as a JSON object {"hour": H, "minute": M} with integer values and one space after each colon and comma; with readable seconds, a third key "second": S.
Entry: {"hour": 3, "minute": 56}
